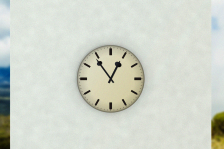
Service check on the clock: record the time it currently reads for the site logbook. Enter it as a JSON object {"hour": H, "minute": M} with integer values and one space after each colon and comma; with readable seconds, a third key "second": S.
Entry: {"hour": 12, "minute": 54}
